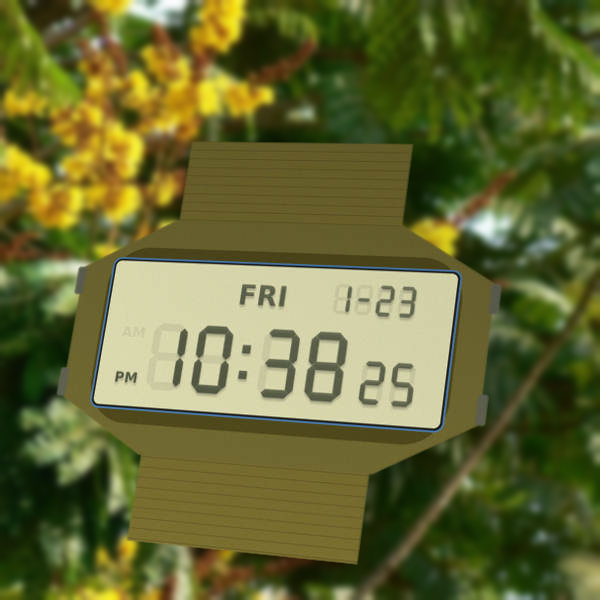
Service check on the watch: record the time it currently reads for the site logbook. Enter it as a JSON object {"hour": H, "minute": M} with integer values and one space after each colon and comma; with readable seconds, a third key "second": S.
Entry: {"hour": 10, "minute": 38, "second": 25}
